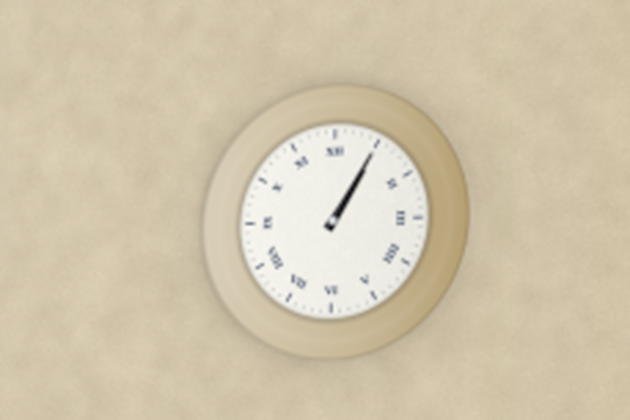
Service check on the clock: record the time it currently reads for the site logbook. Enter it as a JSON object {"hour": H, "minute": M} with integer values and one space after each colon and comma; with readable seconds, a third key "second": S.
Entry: {"hour": 1, "minute": 5}
